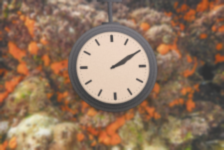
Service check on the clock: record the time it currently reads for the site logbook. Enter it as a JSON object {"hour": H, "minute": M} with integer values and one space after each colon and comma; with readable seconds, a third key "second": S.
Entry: {"hour": 2, "minute": 10}
